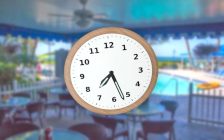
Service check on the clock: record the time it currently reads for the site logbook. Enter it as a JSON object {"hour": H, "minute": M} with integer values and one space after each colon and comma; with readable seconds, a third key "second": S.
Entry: {"hour": 7, "minute": 27}
